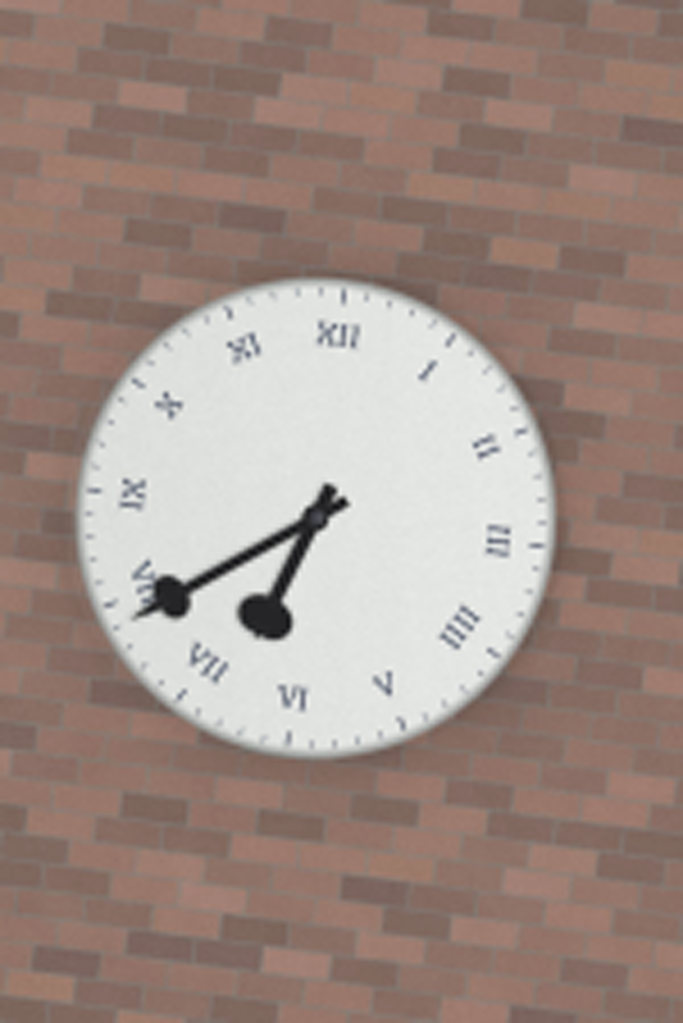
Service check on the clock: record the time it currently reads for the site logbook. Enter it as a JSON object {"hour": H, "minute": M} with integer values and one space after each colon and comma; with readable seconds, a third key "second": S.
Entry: {"hour": 6, "minute": 39}
